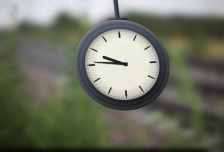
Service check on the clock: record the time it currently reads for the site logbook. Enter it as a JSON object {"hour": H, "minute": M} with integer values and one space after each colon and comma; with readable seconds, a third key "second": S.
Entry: {"hour": 9, "minute": 46}
